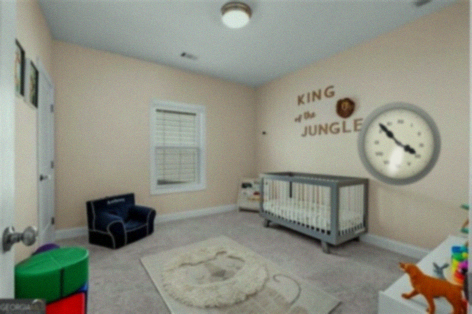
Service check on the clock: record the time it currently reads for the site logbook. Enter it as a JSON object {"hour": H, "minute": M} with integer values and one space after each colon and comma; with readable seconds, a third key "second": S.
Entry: {"hour": 3, "minute": 52}
